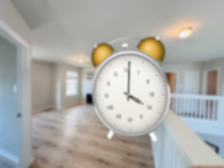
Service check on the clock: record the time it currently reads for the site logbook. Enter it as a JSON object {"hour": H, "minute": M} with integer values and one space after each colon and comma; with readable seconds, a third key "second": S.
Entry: {"hour": 4, "minute": 1}
